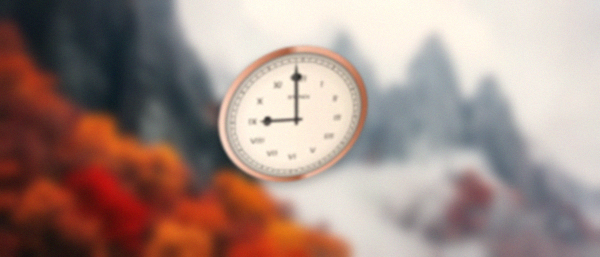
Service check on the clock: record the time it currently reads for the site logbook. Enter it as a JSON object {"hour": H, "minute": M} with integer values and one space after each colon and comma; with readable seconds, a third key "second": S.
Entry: {"hour": 8, "minute": 59}
